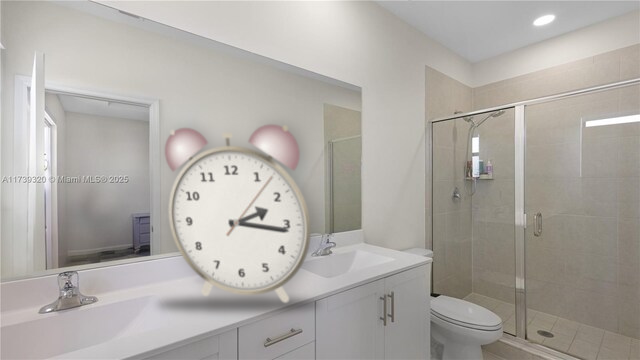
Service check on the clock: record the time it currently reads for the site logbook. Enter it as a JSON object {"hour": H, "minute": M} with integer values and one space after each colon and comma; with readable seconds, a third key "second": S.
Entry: {"hour": 2, "minute": 16, "second": 7}
